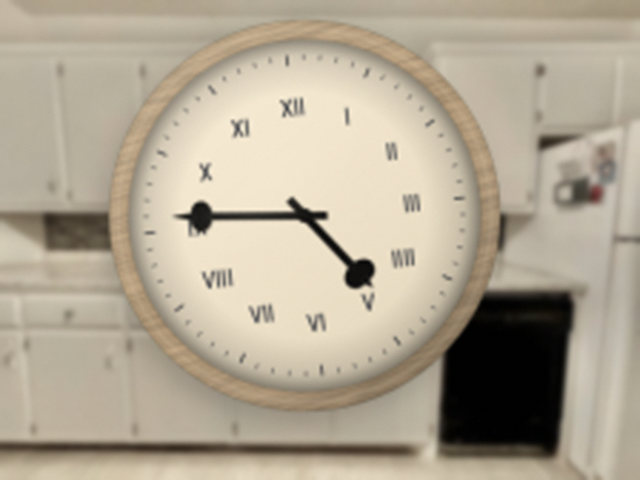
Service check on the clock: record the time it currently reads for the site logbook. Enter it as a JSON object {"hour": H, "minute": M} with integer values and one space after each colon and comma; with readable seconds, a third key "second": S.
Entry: {"hour": 4, "minute": 46}
